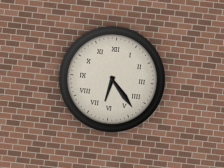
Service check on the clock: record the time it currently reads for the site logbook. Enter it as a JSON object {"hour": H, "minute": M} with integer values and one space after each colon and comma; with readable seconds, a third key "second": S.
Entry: {"hour": 6, "minute": 23}
